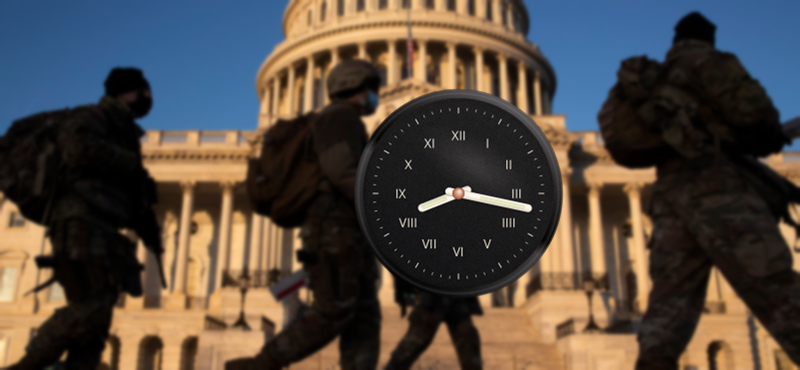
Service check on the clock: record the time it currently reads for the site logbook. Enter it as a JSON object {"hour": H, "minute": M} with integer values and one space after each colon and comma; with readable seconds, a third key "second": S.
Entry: {"hour": 8, "minute": 17}
